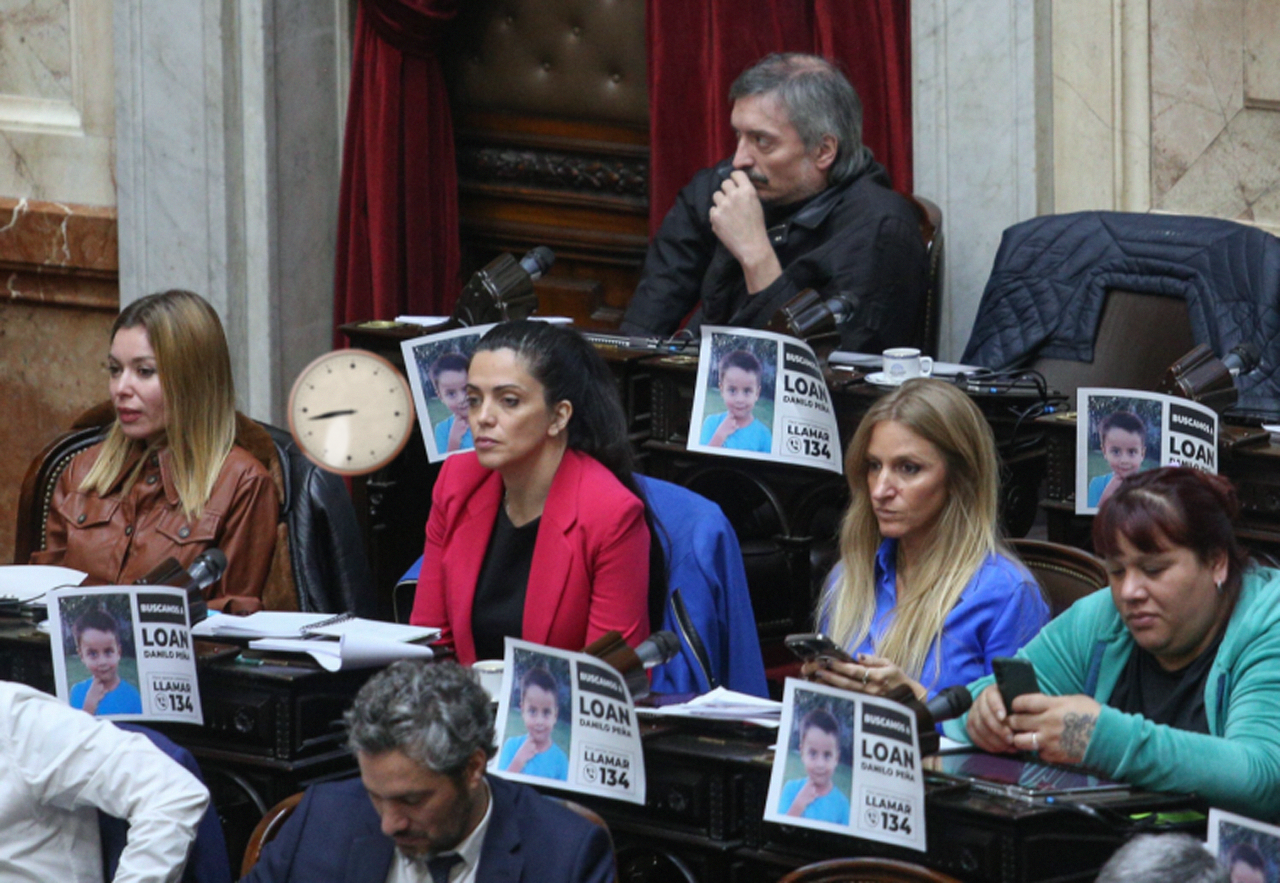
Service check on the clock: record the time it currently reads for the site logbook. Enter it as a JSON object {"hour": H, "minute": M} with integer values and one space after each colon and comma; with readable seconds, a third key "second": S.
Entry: {"hour": 8, "minute": 43}
